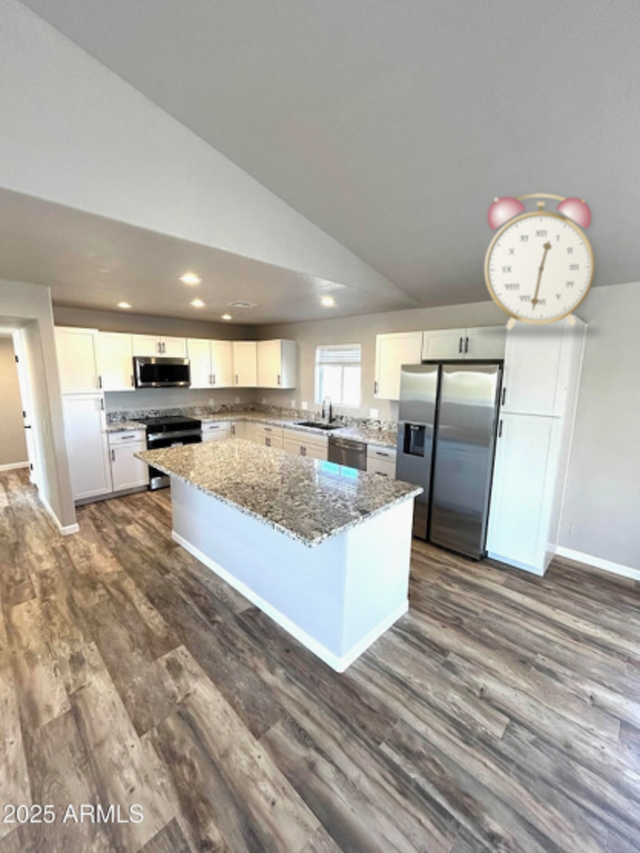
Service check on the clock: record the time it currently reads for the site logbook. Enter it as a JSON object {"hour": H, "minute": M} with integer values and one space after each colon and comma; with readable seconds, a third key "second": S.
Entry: {"hour": 12, "minute": 32}
